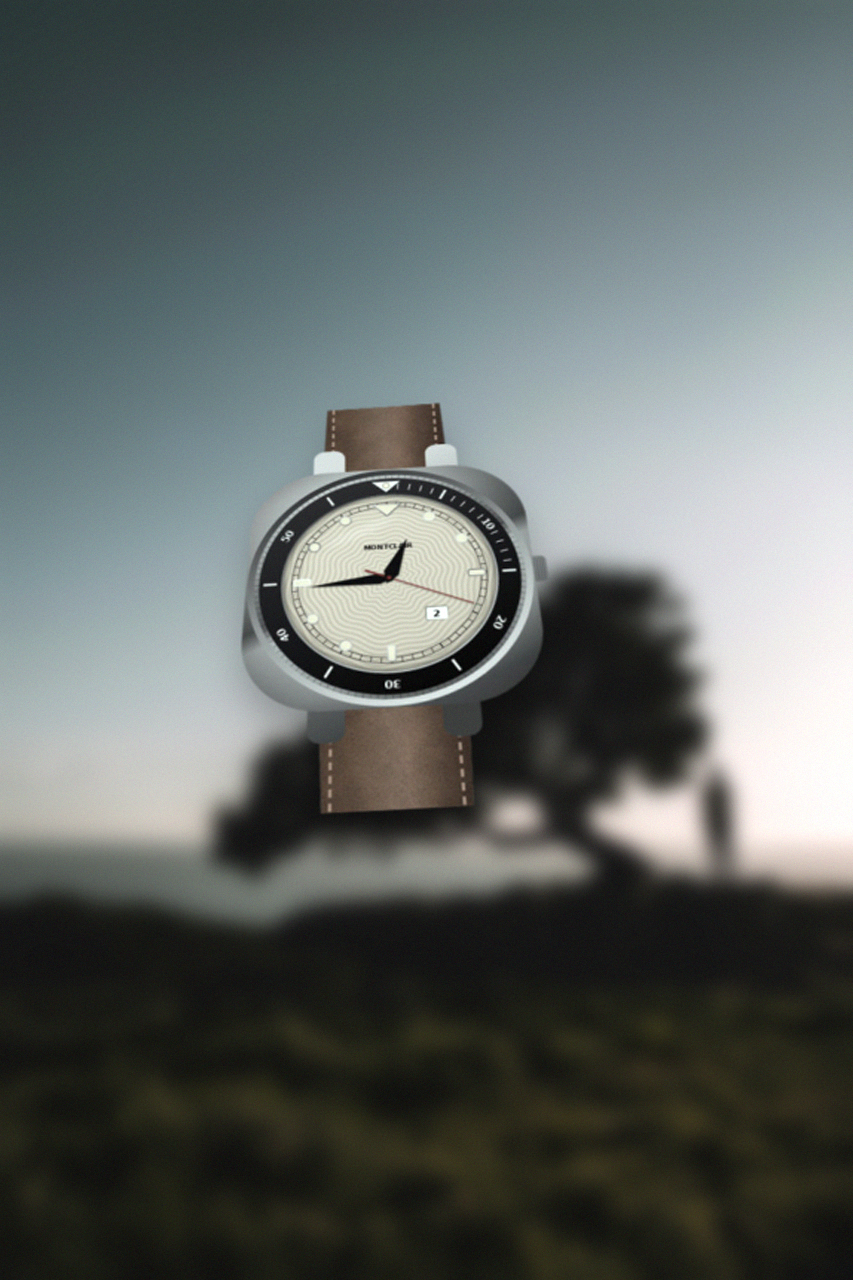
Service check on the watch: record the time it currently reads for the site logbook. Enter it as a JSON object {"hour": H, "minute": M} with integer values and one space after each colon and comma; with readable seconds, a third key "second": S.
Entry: {"hour": 12, "minute": 44, "second": 19}
